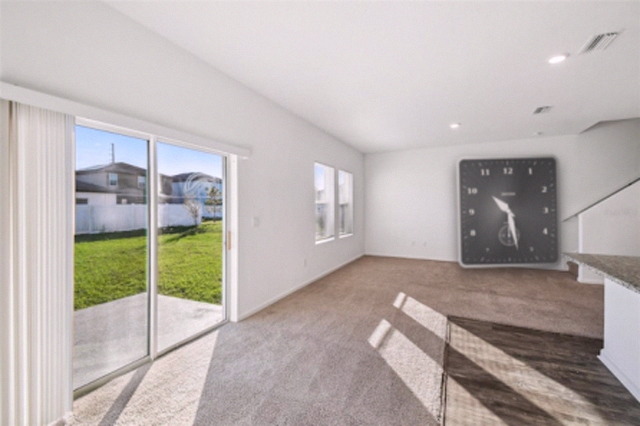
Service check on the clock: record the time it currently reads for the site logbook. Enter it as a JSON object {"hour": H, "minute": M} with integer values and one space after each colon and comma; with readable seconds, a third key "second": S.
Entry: {"hour": 10, "minute": 28}
